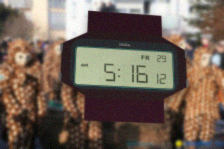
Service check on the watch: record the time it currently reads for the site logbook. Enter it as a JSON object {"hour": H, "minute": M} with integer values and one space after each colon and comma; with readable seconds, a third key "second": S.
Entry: {"hour": 5, "minute": 16, "second": 12}
